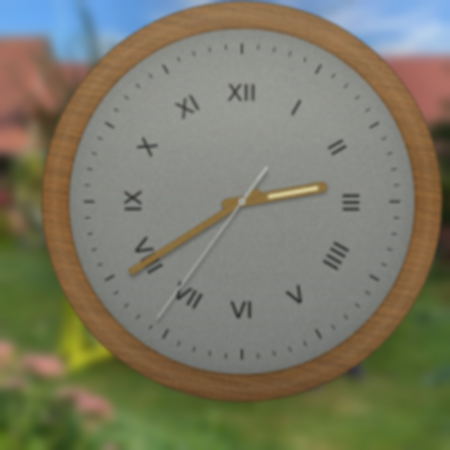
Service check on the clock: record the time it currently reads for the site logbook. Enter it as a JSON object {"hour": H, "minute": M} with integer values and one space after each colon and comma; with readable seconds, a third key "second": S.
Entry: {"hour": 2, "minute": 39, "second": 36}
